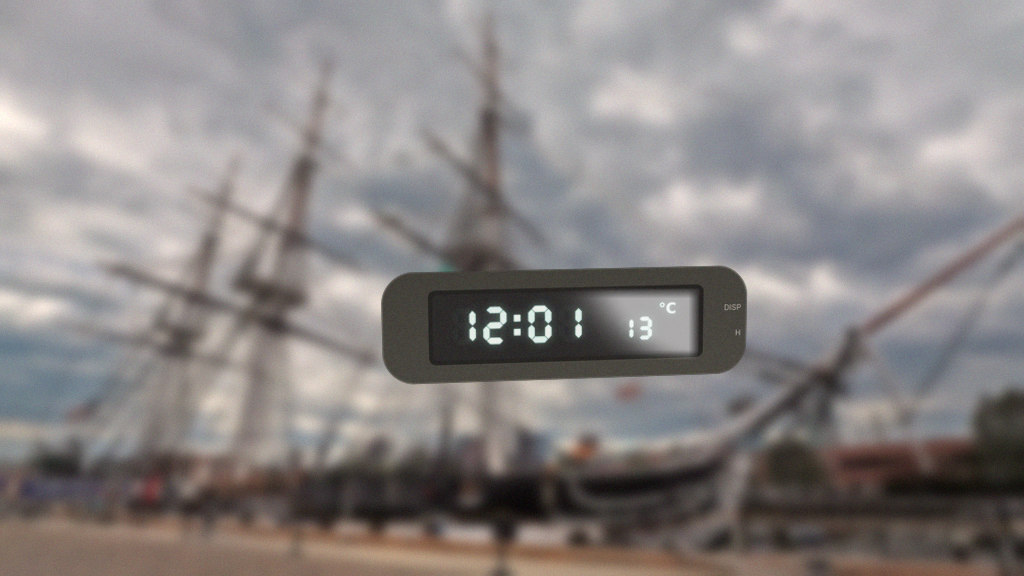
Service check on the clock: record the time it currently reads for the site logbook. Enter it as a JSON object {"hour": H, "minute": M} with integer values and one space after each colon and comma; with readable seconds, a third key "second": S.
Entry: {"hour": 12, "minute": 1}
